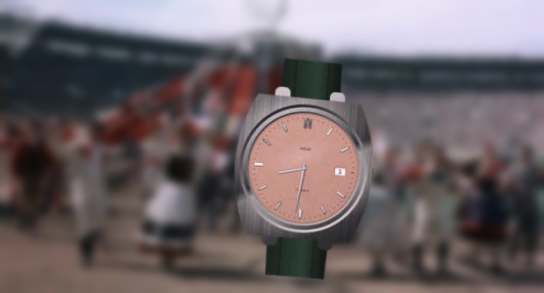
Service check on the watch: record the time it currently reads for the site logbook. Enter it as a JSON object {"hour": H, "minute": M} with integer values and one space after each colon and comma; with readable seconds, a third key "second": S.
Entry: {"hour": 8, "minute": 31}
